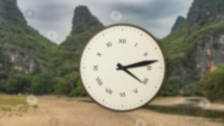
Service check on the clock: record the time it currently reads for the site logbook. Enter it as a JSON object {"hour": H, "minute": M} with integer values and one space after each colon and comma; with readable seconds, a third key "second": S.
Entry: {"hour": 4, "minute": 13}
